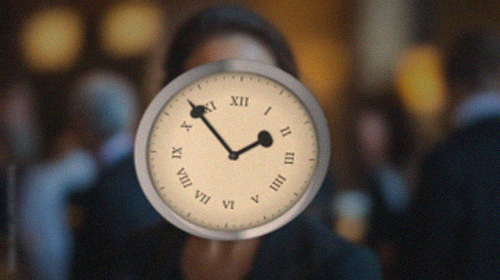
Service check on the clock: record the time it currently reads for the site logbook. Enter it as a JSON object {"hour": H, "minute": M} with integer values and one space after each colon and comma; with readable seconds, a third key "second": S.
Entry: {"hour": 1, "minute": 53}
